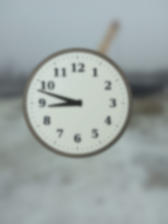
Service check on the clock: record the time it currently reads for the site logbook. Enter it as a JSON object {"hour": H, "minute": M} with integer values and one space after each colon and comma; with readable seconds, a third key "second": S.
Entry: {"hour": 8, "minute": 48}
